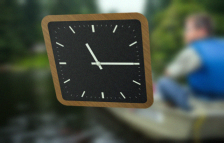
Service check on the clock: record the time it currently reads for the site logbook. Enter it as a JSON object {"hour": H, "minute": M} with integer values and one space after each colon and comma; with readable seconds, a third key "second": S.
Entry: {"hour": 11, "minute": 15}
